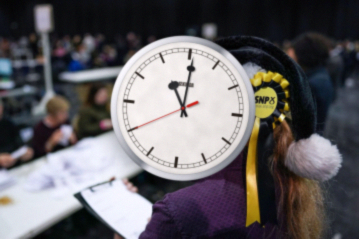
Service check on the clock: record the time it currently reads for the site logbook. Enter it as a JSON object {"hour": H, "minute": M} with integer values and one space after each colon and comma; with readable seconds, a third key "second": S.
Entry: {"hour": 11, "minute": 0, "second": 40}
